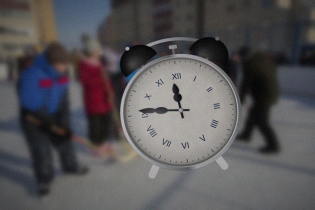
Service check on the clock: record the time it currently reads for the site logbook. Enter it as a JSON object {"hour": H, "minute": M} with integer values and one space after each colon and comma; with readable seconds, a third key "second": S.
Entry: {"hour": 11, "minute": 46}
